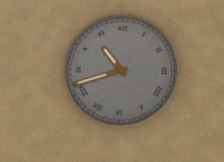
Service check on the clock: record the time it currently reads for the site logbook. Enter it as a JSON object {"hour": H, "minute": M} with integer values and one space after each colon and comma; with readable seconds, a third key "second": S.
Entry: {"hour": 10, "minute": 42}
